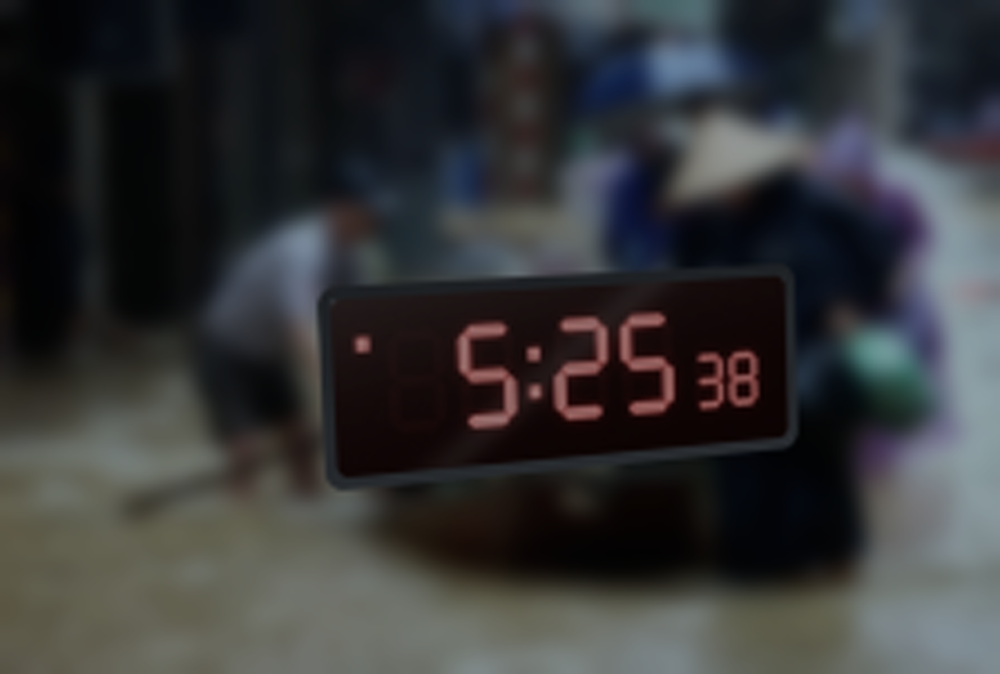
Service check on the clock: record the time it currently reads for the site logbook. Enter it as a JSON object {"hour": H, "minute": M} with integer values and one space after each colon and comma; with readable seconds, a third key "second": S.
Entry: {"hour": 5, "minute": 25, "second": 38}
